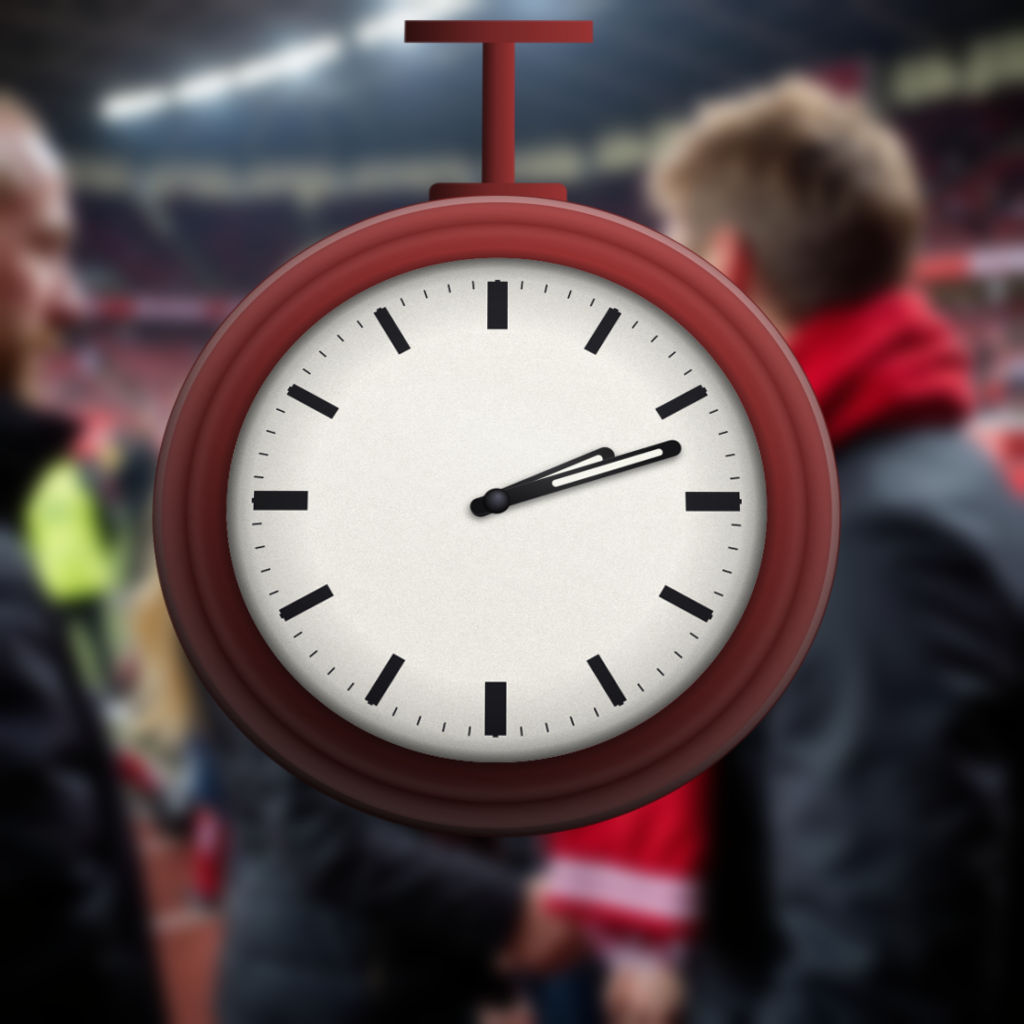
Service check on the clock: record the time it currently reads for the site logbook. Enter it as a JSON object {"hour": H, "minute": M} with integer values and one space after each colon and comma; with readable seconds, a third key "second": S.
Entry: {"hour": 2, "minute": 12}
